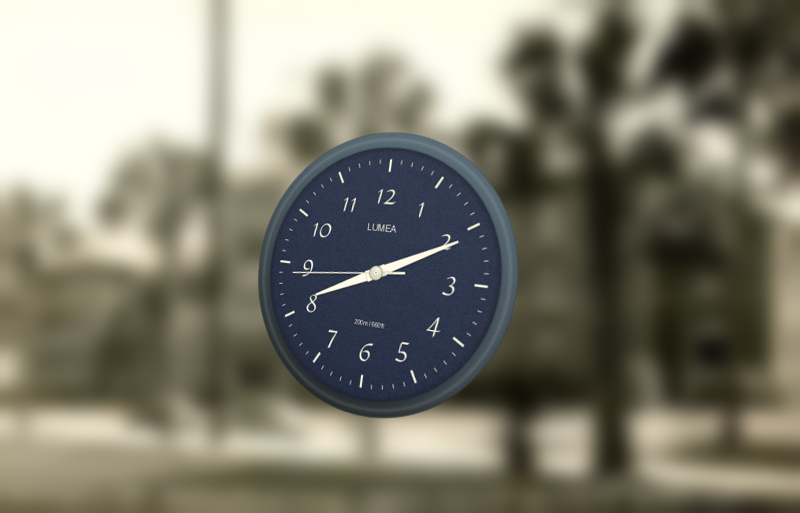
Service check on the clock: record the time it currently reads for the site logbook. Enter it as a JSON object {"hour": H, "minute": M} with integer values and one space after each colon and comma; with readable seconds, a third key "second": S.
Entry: {"hour": 8, "minute": 10, "second": 44}
